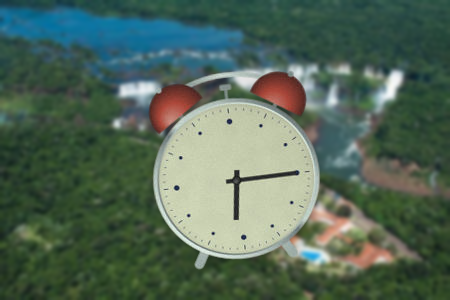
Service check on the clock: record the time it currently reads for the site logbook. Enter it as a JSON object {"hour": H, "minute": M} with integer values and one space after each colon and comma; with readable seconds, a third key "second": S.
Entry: {"hour": 6, "minute": 15}
